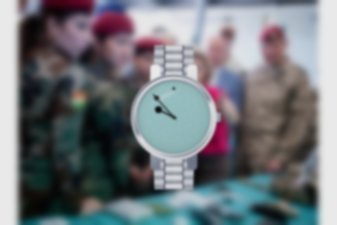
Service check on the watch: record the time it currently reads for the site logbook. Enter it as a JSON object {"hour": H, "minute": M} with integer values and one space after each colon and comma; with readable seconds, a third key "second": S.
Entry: {"hour": 9, "minute": 53}
